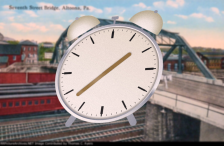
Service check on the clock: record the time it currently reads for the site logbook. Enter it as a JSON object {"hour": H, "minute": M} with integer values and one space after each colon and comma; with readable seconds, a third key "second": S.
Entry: {"hour": 1, "minute": 38}
